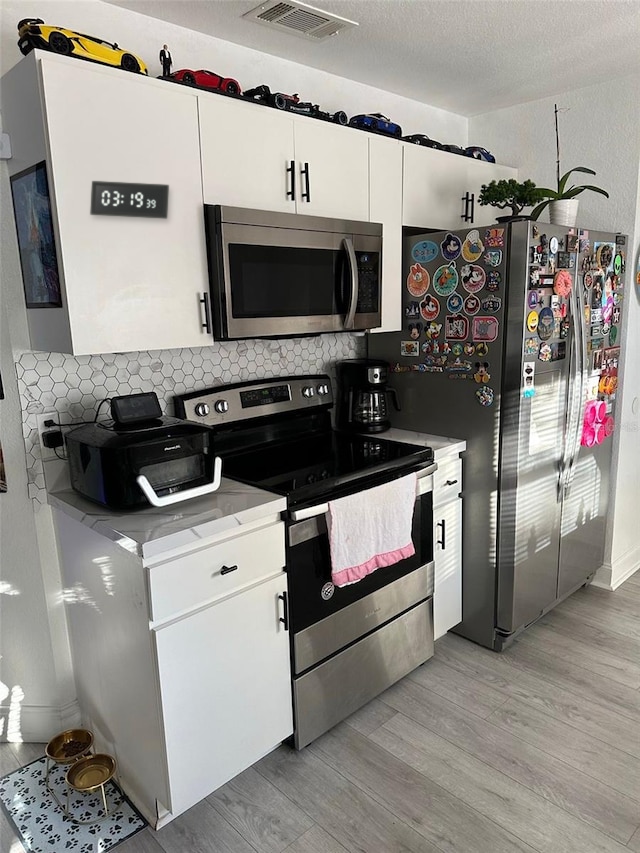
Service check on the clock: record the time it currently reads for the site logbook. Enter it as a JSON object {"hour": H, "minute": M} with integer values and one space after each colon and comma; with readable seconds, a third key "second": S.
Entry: {"hour": 3, "minute": 19}
